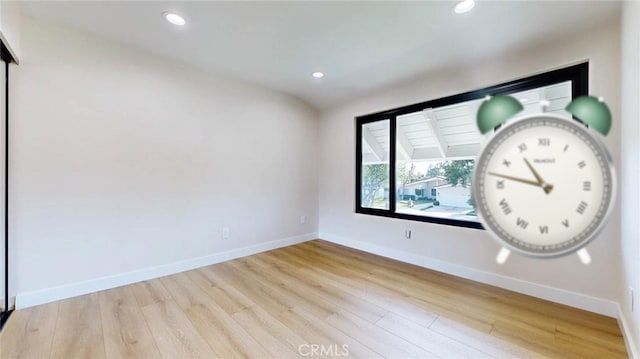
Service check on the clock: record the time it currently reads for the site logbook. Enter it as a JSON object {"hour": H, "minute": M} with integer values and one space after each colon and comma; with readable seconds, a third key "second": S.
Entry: {"hour": 10, "minute": 47}
